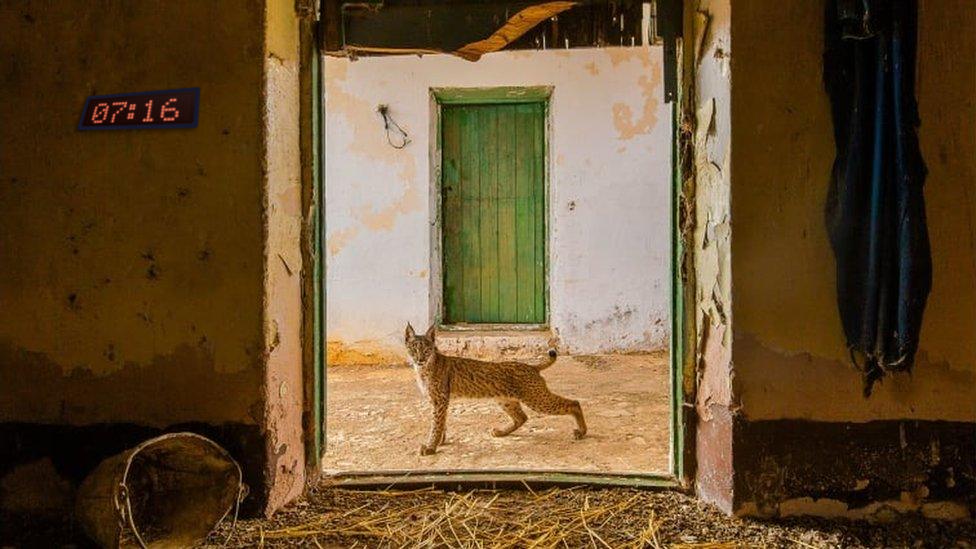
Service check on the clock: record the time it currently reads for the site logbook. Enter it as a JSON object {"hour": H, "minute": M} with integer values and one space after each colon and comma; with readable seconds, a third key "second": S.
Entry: {"hour": 7, "minute": 16}
